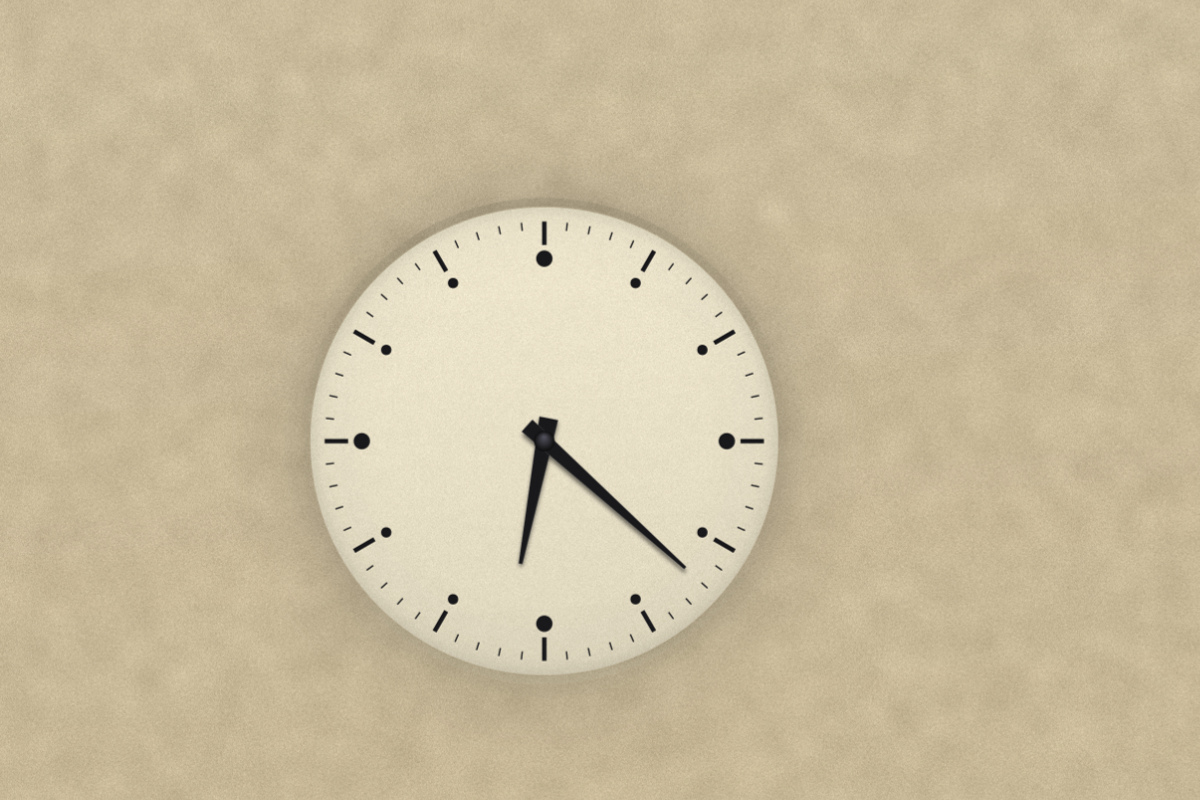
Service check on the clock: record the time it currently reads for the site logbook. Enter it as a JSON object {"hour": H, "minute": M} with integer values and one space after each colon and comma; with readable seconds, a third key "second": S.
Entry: {"hour": 6, "minute": 22}
